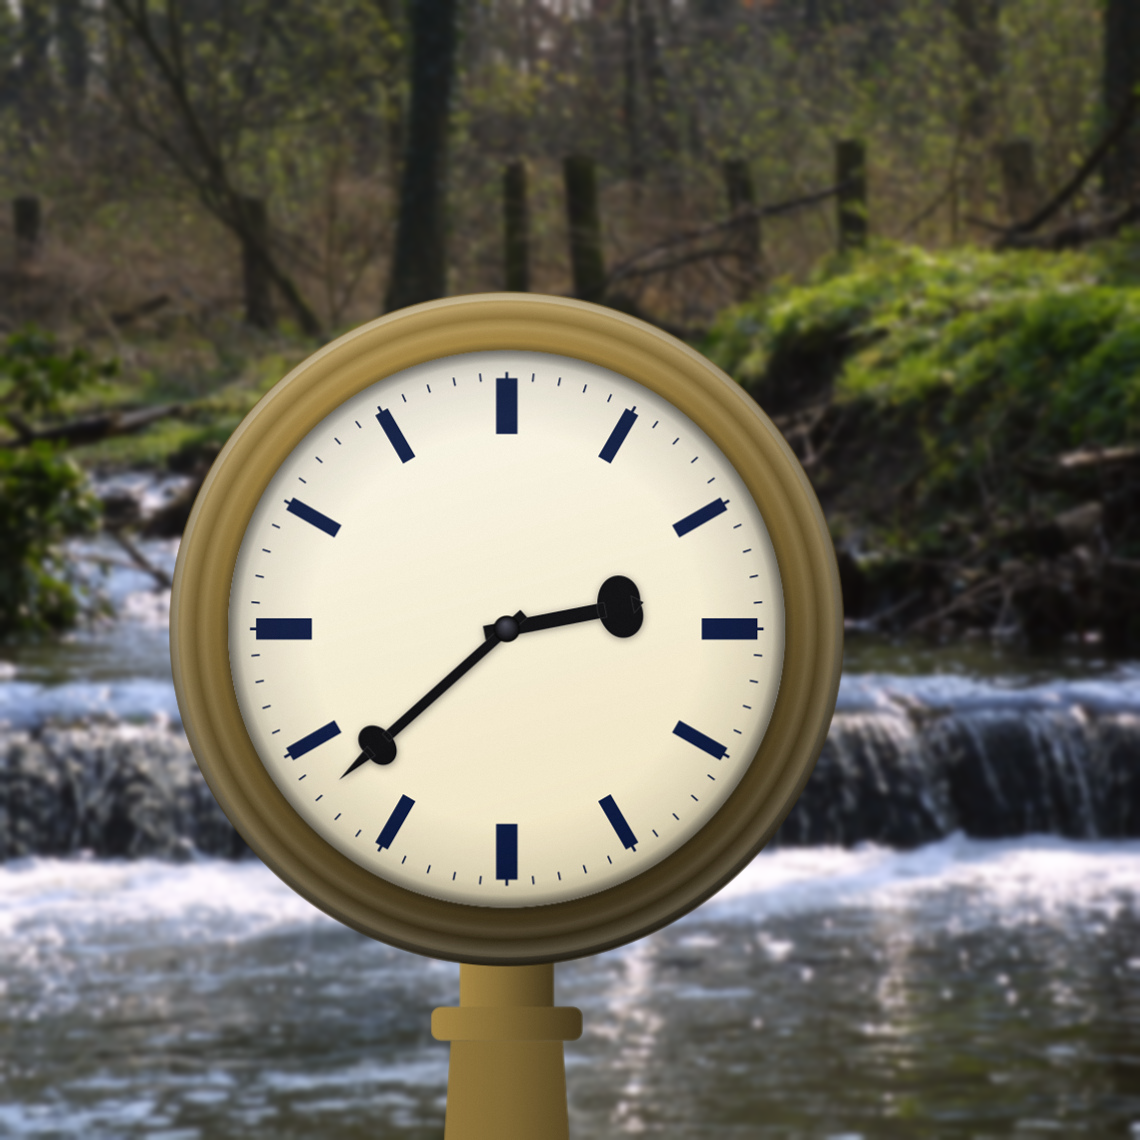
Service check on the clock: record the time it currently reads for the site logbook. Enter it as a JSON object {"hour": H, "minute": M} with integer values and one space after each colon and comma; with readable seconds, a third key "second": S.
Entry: {"hour": 2, "minute": 38}
